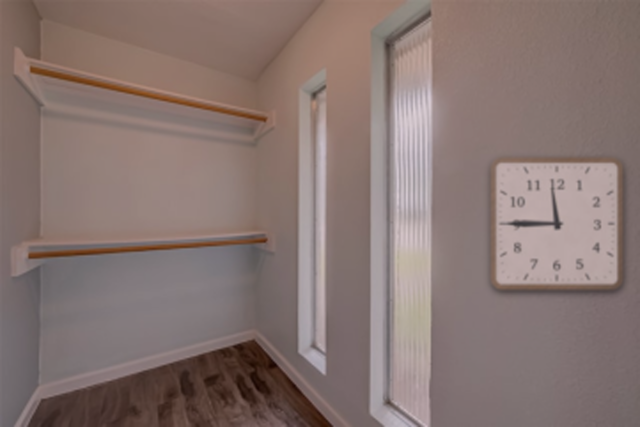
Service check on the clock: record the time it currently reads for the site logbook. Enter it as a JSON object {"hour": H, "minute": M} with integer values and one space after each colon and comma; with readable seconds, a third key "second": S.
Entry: {"hour": 11, "minute": 45}
